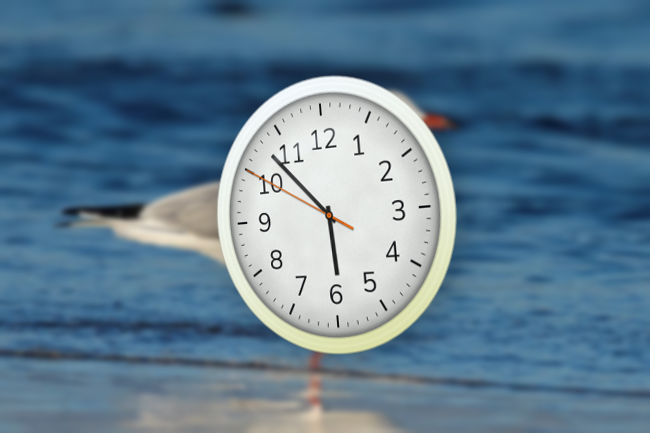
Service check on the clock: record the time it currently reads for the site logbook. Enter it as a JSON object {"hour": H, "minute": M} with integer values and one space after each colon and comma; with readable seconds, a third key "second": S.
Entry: {"hour": 5, "minute": 52, "second": 50}
